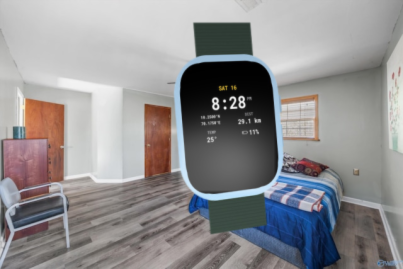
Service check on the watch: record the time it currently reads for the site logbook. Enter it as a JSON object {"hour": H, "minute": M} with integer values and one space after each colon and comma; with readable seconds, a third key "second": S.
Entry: {"hour": 8, "minute": 28}
